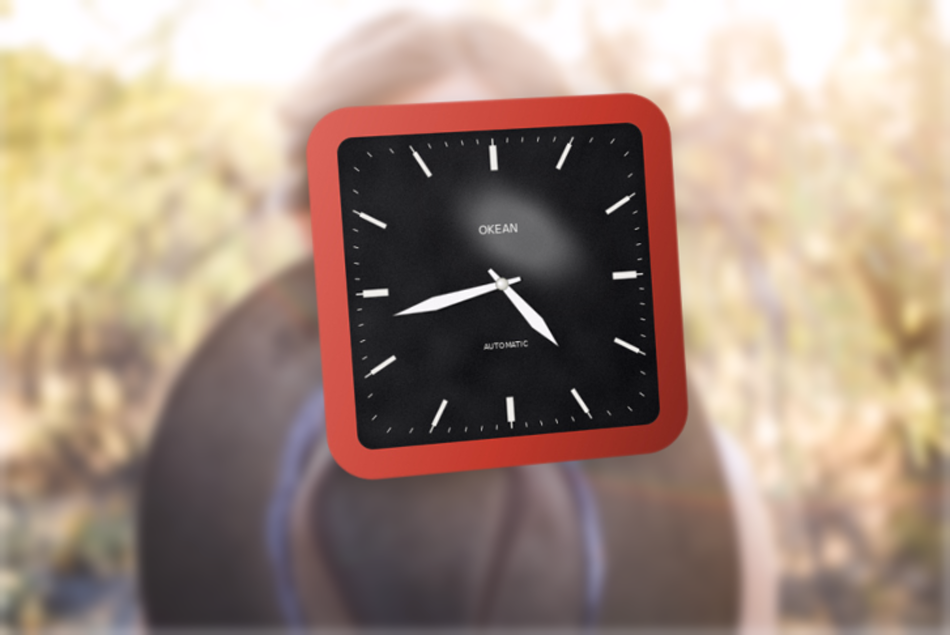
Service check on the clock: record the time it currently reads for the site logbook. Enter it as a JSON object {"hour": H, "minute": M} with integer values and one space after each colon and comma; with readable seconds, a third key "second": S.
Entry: {"hour": 4, "minute": 43}
